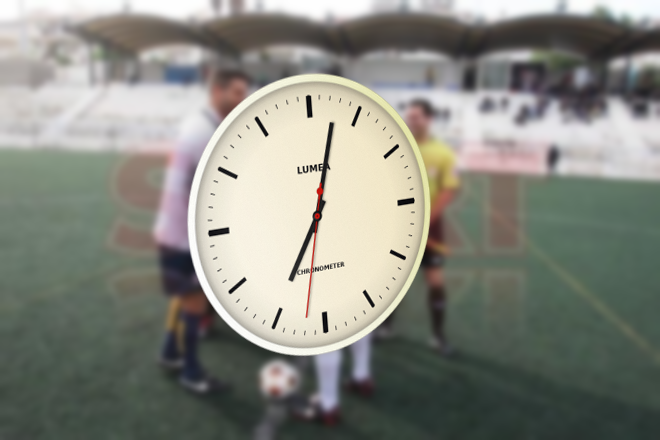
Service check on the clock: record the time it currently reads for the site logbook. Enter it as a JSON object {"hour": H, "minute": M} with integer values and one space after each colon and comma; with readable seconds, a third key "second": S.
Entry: {"hour": 7, "minute": 2, "second": 32}
